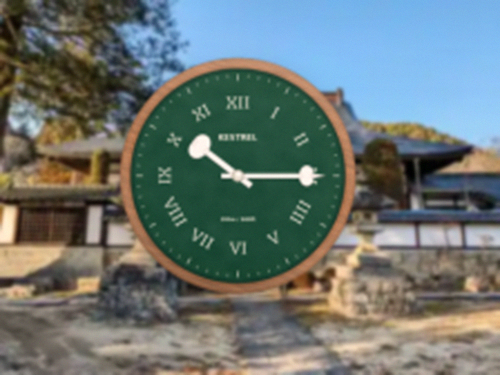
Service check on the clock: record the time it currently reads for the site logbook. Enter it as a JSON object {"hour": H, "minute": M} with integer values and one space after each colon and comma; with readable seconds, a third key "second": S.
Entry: {"hour": 10, "minute": 15}
